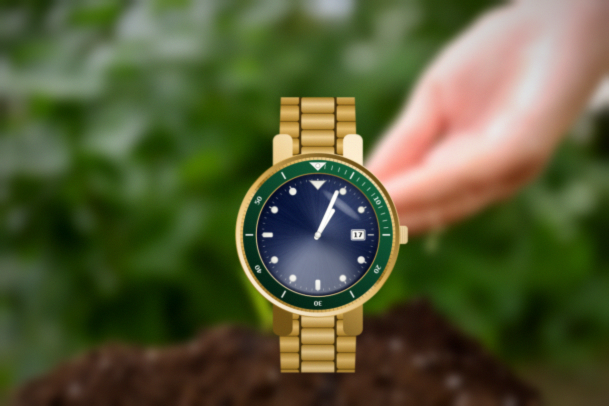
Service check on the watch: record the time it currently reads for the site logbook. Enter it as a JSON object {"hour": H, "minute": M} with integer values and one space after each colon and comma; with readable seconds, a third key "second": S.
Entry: {"hour": 1, "minute": 4}
